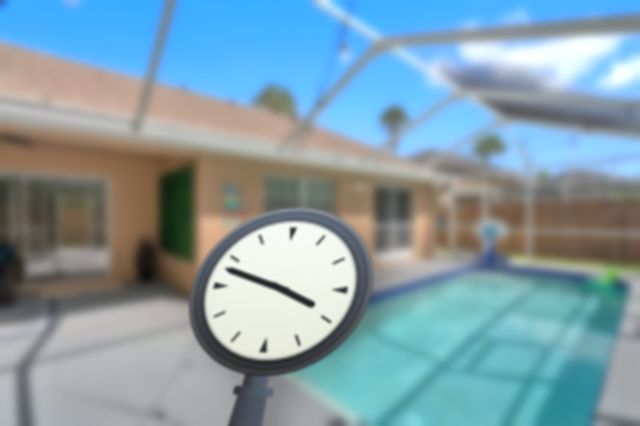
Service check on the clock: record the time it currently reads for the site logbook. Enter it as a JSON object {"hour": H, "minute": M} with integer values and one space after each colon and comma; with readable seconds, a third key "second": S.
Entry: {"hour": 3, "minute": 48}
